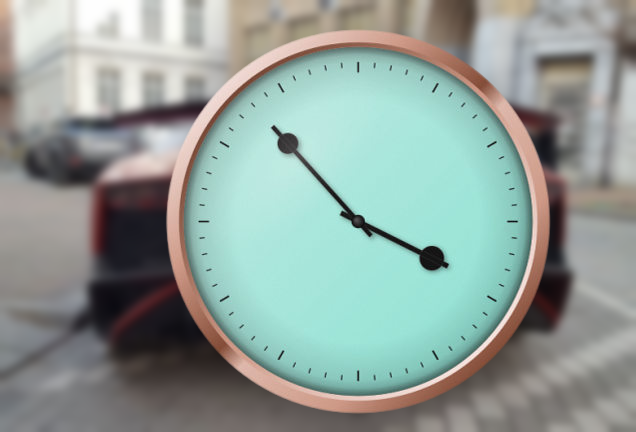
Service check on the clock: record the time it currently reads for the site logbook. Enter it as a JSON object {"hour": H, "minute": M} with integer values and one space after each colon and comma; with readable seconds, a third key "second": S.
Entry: {"hour": 3, "minute": 53}
